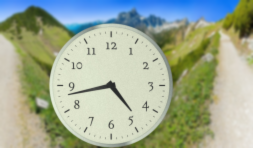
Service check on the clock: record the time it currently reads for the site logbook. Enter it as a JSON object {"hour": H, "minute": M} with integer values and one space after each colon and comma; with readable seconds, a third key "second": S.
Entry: {"hour": 4, "minute": 43}
